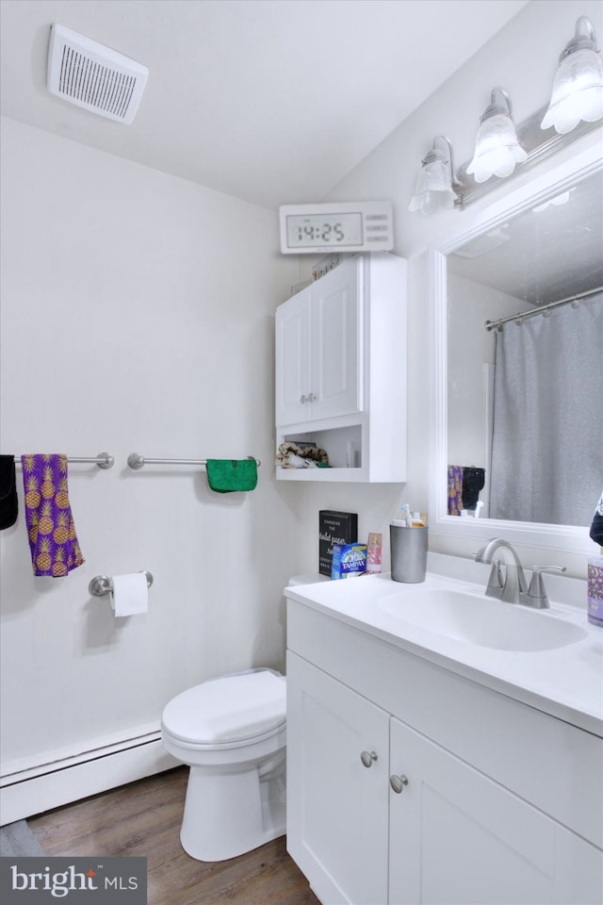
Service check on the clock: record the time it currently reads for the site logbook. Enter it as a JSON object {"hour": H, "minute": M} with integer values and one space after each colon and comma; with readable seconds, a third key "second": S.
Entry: {"hour": 14, "minute": 25}
